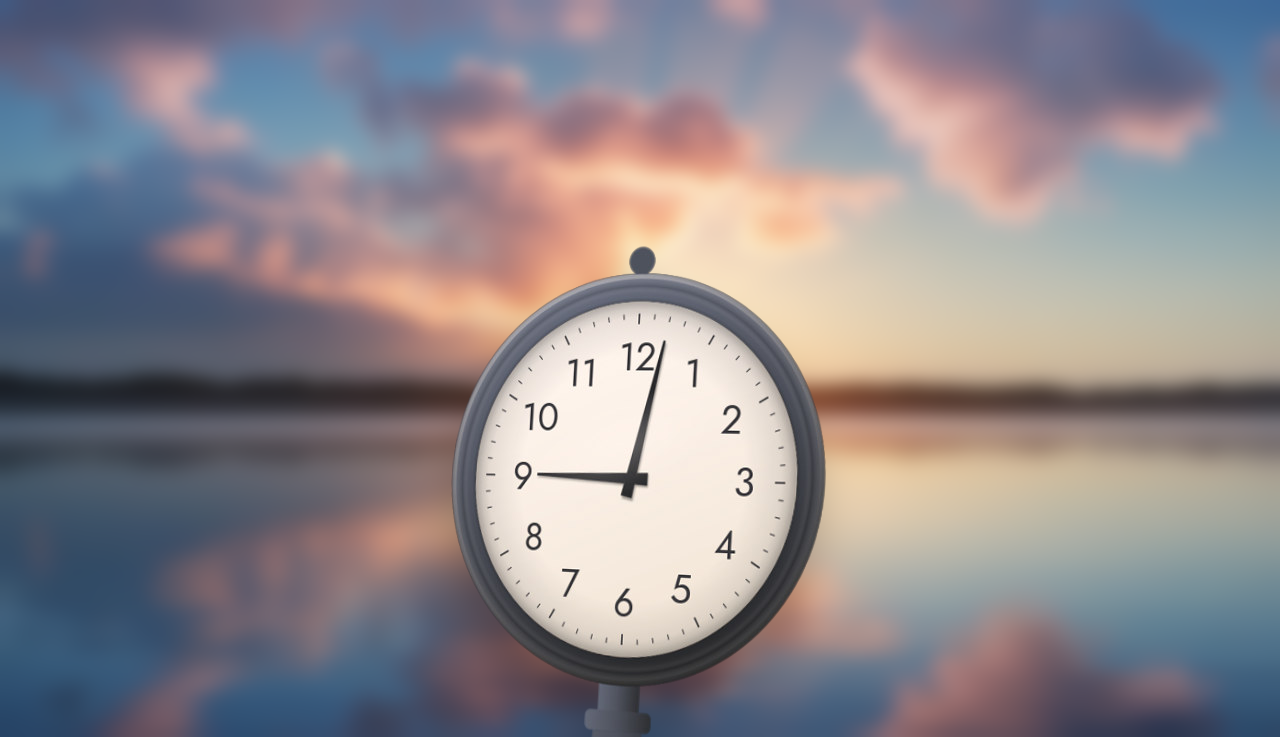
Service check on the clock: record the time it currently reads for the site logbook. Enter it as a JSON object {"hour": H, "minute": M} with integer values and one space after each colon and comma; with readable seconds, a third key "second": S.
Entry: {"hour": 9, "minute": 2}
